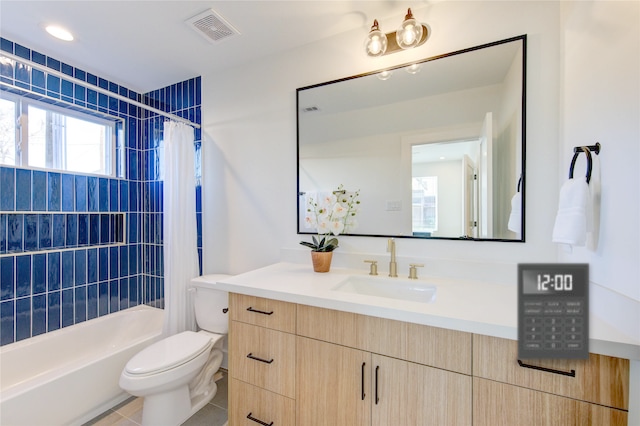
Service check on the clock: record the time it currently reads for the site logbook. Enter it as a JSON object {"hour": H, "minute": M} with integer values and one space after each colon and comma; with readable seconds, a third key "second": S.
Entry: {"hour": 12, "minute": 0}
